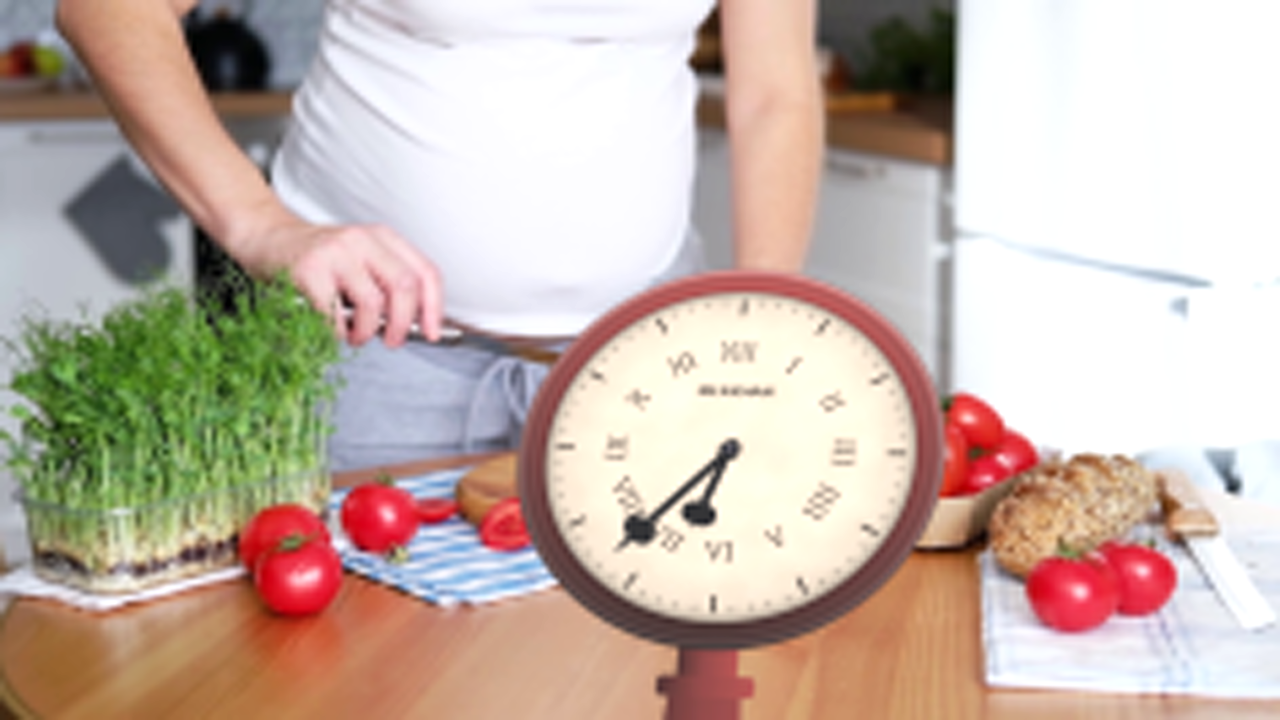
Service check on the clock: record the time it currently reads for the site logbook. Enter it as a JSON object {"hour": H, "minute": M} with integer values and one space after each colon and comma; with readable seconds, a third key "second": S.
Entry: {"hour": 6, "minute": 37}
